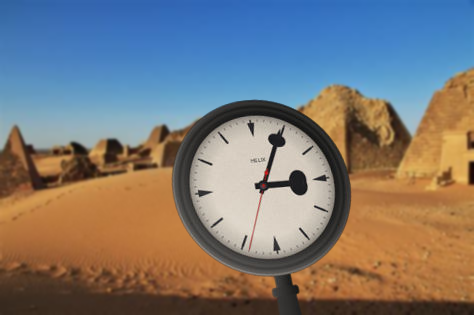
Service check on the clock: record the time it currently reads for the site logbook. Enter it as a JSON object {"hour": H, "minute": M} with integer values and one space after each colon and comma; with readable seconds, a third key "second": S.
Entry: {"hour": 3, "minute": 4, "second": 34}
